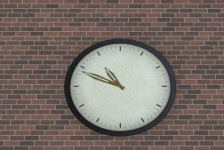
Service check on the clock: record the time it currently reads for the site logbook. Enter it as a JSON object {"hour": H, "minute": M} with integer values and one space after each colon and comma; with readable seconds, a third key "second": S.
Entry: {"hour": 10, "minute": 49}
